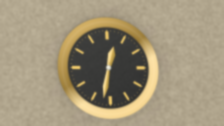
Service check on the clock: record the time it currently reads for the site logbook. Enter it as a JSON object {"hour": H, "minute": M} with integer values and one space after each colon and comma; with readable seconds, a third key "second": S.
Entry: {"hour": 12, "minute": 32}
